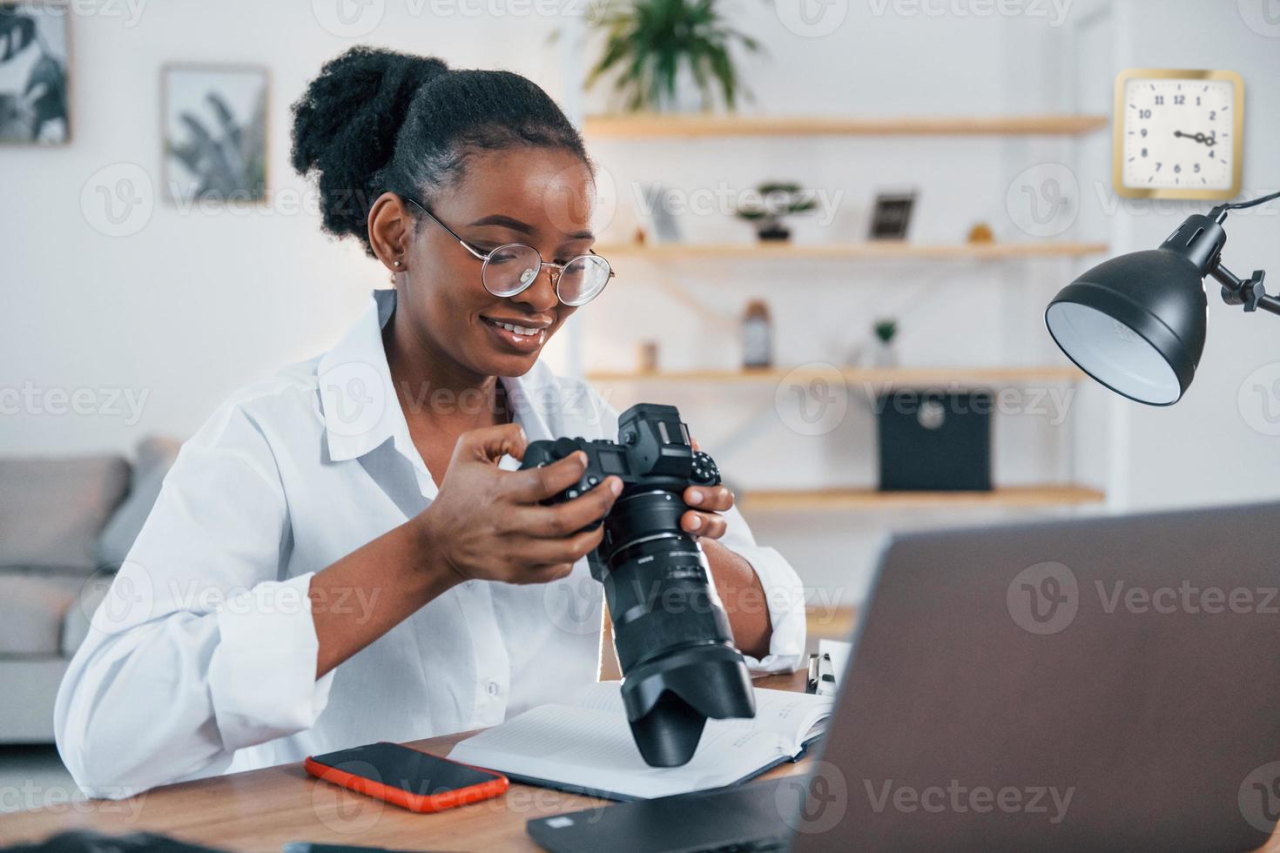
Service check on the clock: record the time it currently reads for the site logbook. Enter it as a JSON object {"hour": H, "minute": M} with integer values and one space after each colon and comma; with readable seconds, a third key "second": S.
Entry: {"hour": 3, "minute": 17}
